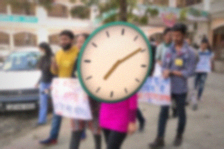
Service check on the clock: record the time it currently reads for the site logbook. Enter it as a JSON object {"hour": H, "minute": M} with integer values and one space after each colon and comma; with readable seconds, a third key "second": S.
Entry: {"hour": 7, "minute": 9}
